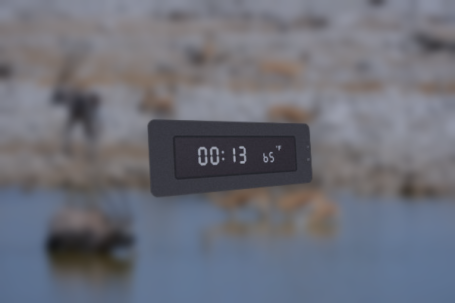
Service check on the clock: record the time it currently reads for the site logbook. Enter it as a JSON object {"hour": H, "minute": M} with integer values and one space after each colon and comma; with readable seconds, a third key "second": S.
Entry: {"hour": 0, "minute": 13}
